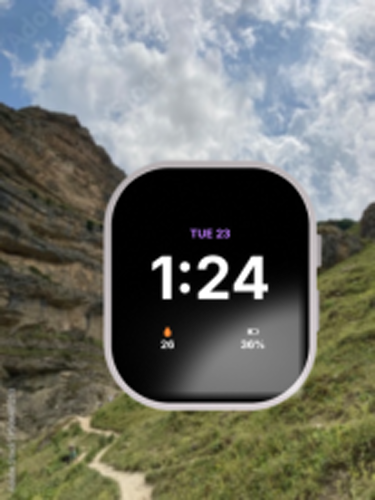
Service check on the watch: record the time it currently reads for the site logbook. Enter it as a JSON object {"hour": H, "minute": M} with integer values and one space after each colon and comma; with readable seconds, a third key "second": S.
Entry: {"hour": 1, "minute": 24}
